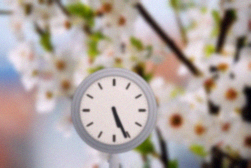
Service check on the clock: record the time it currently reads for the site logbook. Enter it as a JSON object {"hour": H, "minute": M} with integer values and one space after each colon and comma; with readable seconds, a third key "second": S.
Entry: {"hour": 5, "minute": 26}
